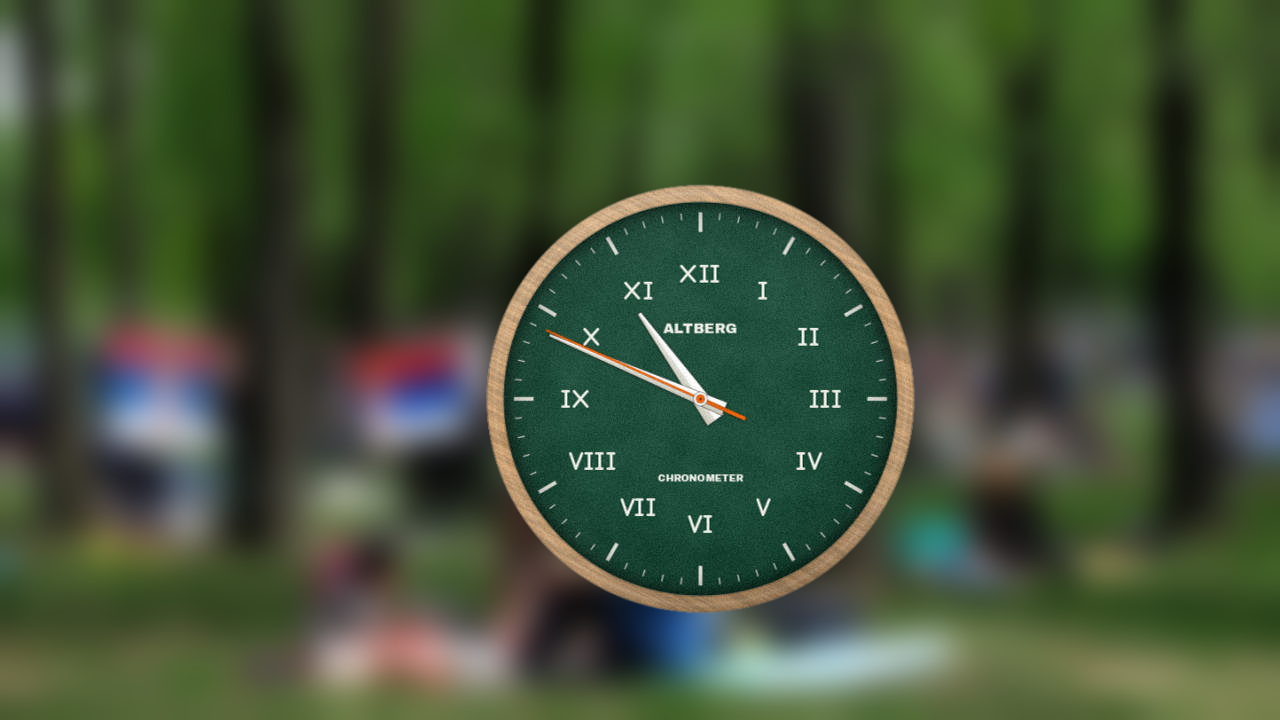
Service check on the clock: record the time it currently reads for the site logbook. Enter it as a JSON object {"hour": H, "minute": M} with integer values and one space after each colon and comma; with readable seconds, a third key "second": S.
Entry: {"hour": 10, "minute": 48, "second": 49}
